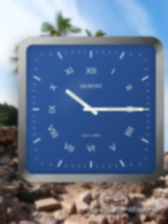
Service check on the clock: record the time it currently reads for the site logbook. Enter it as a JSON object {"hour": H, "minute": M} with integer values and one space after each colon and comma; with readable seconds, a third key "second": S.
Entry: {"hour": 10, "minute": 15}
